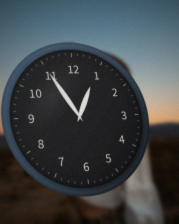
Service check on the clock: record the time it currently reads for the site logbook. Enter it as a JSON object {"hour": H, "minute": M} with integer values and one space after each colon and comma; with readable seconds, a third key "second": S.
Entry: {"hour": 12, "minute": 55}
